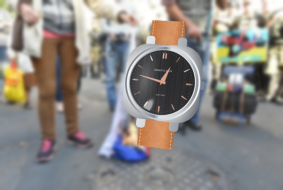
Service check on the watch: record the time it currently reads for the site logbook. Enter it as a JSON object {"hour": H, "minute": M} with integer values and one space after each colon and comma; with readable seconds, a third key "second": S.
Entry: {"hour": 12, "minute": 47}
